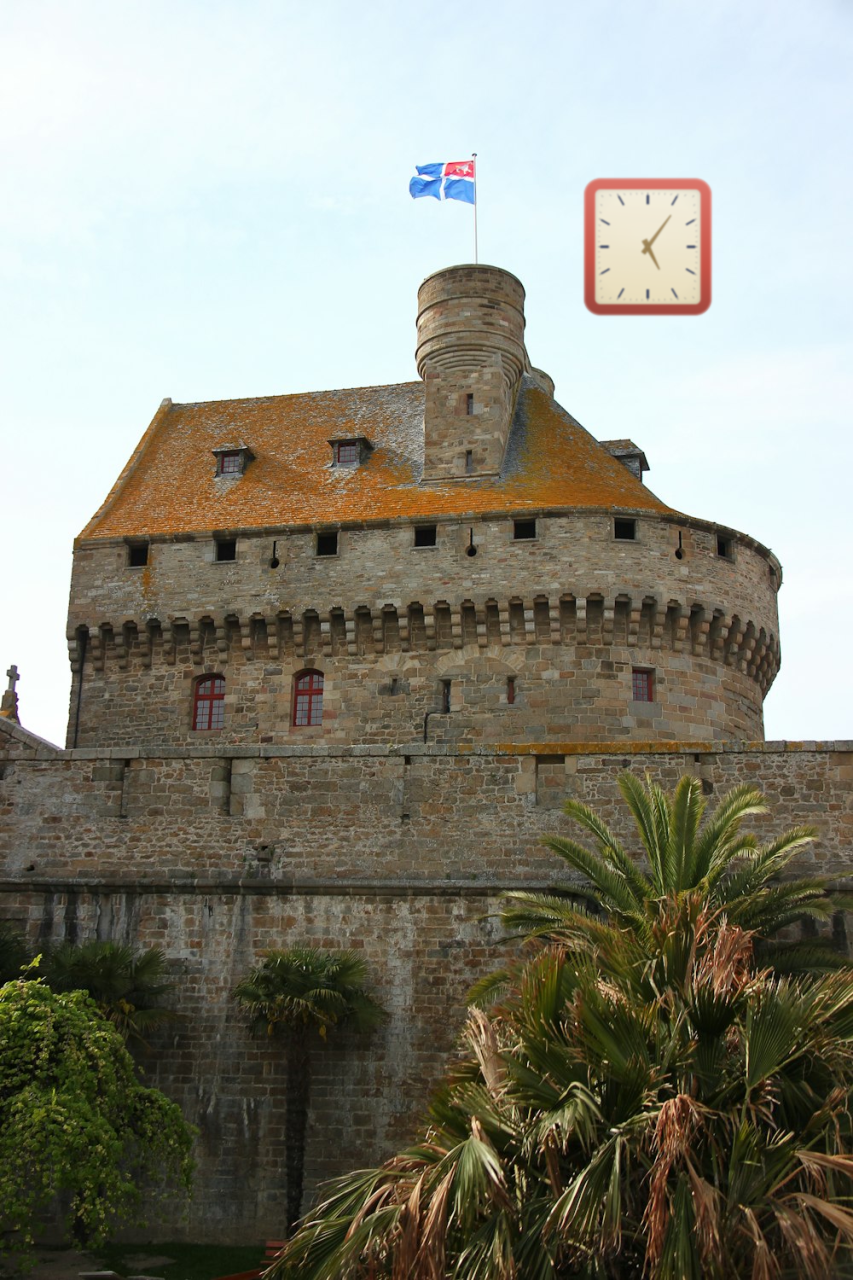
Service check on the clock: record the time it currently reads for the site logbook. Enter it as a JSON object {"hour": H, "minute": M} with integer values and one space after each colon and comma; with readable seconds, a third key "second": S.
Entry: {"hour": 5, "minute": 6}
